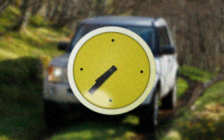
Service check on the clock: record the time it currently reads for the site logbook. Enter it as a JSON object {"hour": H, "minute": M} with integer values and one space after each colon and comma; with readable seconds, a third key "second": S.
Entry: {"hour": 7, "minute": 37}
